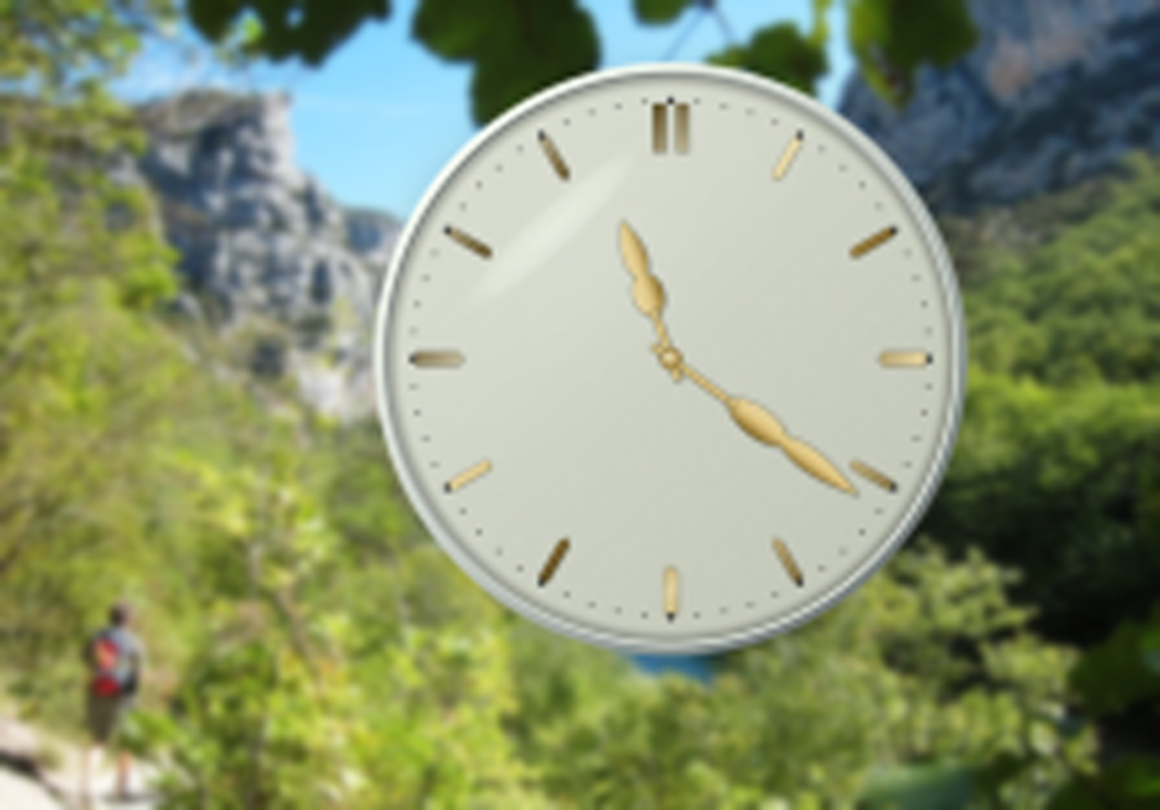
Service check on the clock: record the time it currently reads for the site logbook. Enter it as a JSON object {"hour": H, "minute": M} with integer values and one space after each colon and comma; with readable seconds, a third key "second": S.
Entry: {"hour": 11, "minute": 21}
